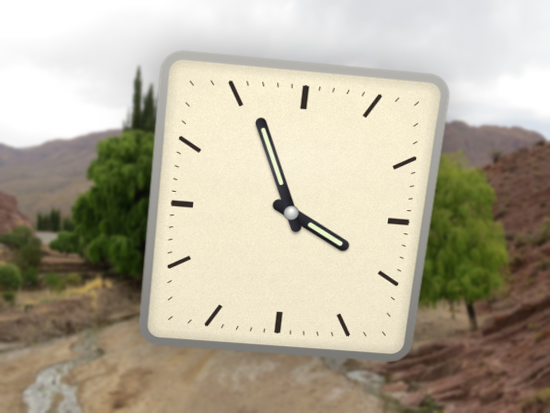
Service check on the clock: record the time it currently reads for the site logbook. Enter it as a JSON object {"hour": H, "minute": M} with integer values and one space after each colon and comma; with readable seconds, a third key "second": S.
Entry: {"hour": 3, "minute": 56}
